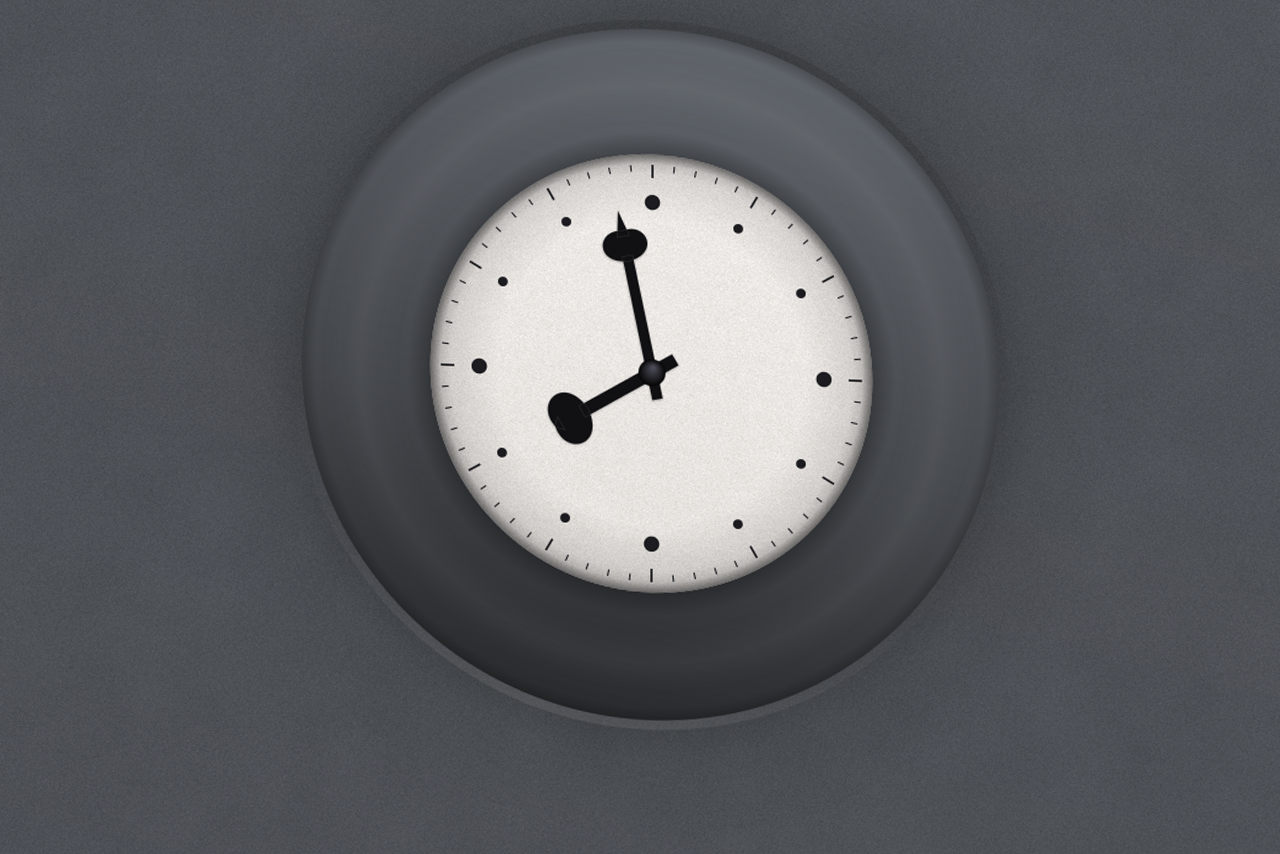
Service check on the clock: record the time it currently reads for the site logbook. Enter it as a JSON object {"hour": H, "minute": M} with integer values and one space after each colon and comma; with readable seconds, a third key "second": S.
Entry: {"hour": 7, "minute": 58}
